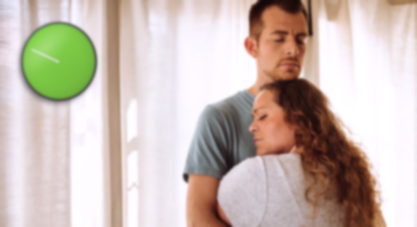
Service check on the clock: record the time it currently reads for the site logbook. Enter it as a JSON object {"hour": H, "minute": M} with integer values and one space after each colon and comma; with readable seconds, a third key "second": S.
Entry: {"hour": 9, "minute": 49}
